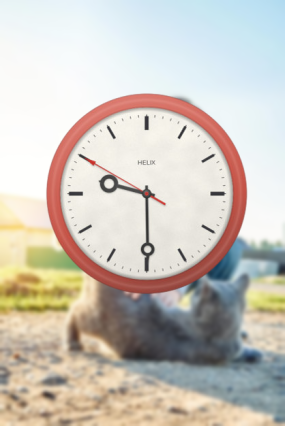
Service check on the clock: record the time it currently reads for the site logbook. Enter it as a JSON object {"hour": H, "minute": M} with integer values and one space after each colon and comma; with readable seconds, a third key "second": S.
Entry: {"hour": 9, "minute": 29, "second": 50}
